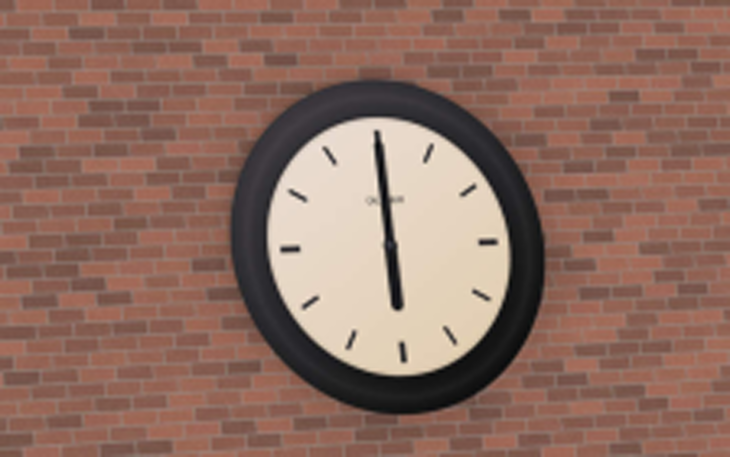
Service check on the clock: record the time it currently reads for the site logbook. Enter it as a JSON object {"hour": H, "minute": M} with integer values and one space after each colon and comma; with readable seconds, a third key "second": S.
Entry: {"hour": 6, "minute": 0}
